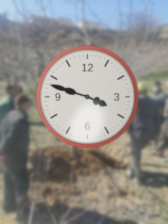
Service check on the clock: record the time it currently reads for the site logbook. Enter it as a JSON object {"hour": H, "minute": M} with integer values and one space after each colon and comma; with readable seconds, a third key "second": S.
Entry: {"hour": 3, "minute": 48}
